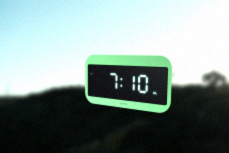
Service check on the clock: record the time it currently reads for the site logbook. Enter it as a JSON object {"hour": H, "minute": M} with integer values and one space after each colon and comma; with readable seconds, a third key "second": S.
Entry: {"hour": 7, "minute": 10}
